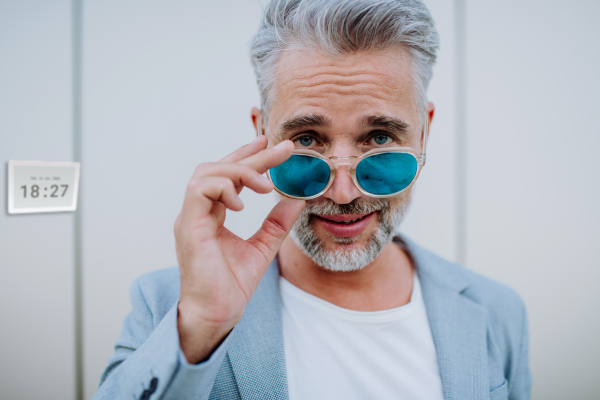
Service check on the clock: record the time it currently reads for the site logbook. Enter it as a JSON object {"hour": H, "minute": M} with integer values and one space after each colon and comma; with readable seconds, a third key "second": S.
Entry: {"hour": 18, "minute": 27}
